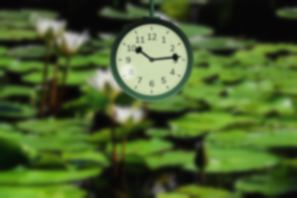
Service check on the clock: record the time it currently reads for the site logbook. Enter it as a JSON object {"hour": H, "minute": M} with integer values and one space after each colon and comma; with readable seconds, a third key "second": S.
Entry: {"hour": 10, "minute": 14}
